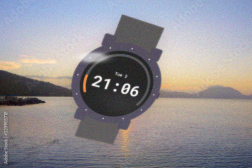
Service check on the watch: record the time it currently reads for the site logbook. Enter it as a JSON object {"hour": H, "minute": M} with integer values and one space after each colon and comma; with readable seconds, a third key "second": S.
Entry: {"hour": 21, "minute": 6}
